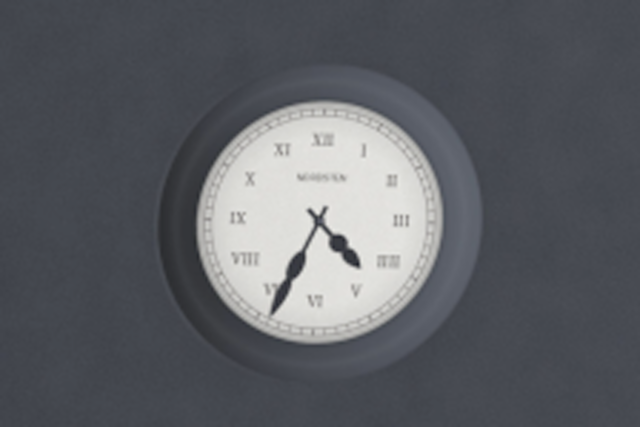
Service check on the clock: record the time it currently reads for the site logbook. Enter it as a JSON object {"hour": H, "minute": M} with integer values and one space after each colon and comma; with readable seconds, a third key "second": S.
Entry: {"hour": 4, "minute": 34}
